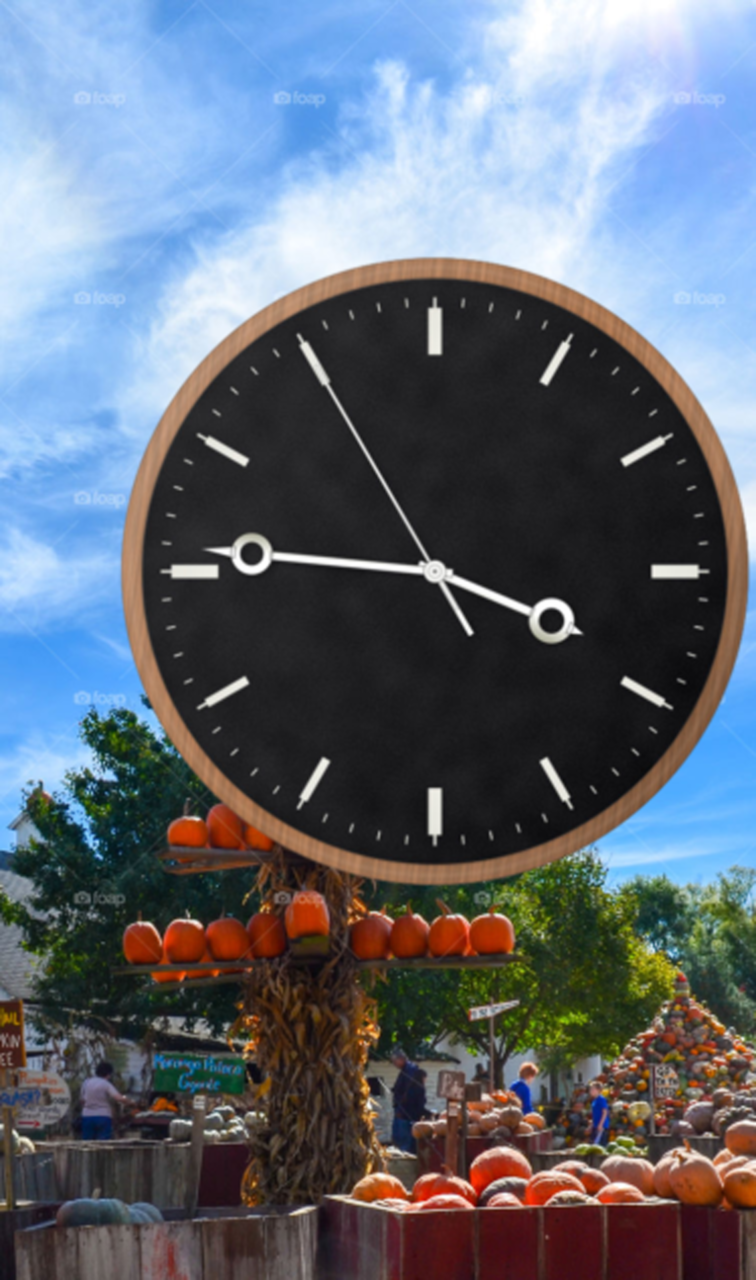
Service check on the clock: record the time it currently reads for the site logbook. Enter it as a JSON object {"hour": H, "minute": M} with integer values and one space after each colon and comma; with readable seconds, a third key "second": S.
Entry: {"hour": 3, "minute": 45, "second": 55}
